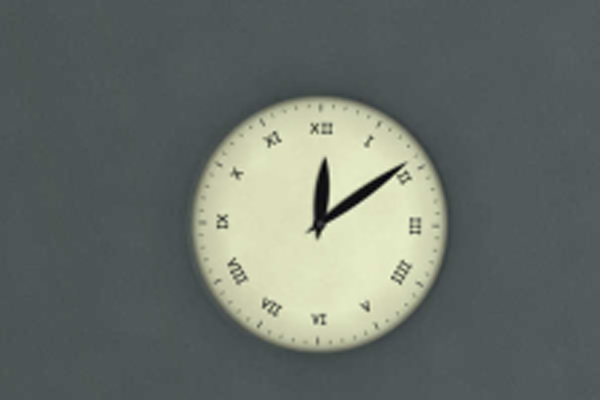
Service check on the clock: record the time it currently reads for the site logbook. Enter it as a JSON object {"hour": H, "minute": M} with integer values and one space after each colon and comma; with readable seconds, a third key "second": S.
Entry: {"hour": 12, "minute": 9}
